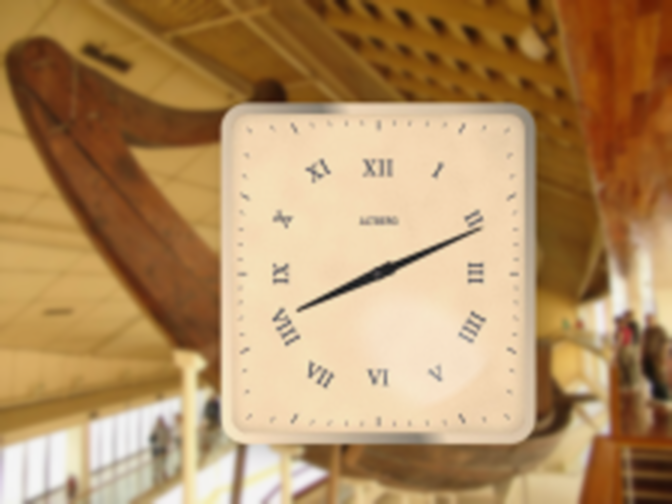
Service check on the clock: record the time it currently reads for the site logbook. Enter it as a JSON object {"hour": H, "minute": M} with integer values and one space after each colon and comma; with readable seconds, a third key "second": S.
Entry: {"hour": 8, "minute": 11}
